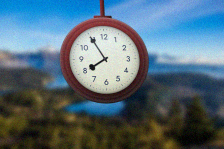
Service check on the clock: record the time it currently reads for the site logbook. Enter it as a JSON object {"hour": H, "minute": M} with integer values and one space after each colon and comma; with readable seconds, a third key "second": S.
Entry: {"hour": 7, "minute": 55}
